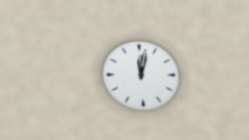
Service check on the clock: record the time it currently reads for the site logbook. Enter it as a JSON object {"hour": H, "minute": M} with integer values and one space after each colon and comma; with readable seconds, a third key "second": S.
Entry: {"hour": 12, "minute": 2}
